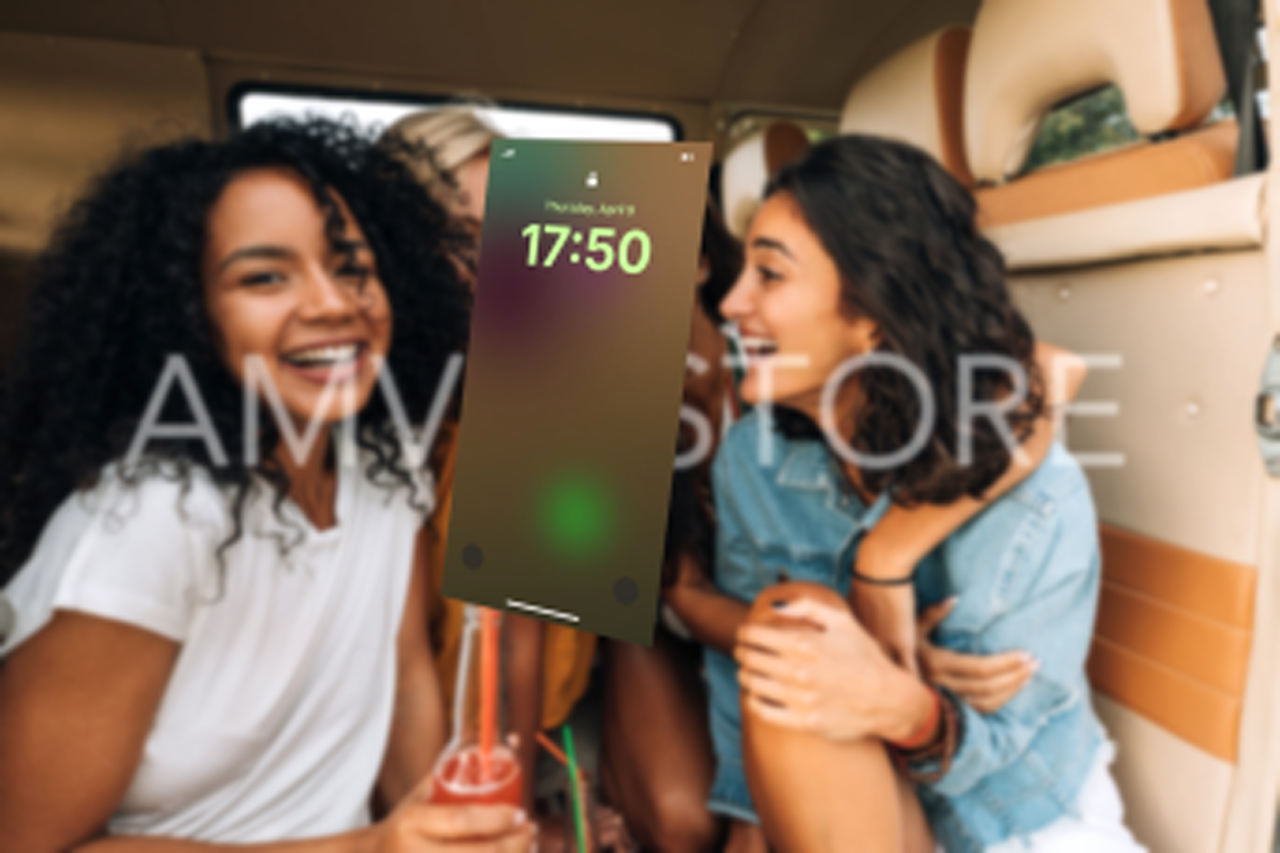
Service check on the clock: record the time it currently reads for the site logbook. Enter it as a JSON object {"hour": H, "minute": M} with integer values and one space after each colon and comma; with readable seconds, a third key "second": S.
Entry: {"hour": 17, "minute": 50}
